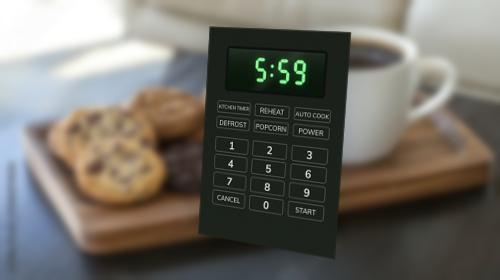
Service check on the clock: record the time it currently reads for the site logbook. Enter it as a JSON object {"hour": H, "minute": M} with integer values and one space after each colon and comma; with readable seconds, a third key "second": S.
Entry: {"hour": 5, "minute": 59}
